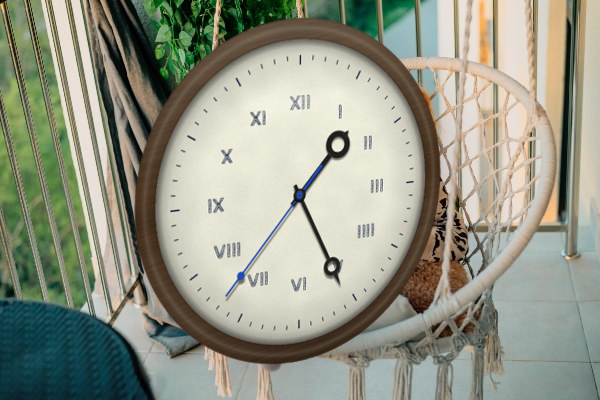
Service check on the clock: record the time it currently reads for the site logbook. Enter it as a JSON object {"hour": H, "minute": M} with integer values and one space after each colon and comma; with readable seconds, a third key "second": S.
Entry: {"hour": 1, "minute": 25, "second": 37}
